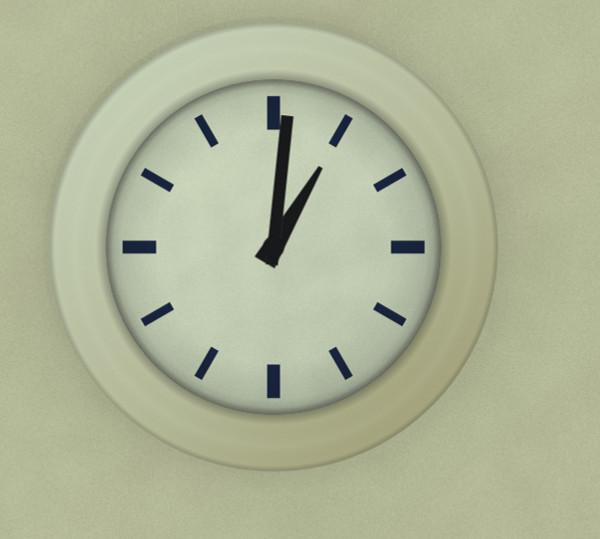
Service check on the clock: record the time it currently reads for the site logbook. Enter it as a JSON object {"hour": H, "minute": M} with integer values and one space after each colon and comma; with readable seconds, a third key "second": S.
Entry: {"hour": 1, "minute": 1}
